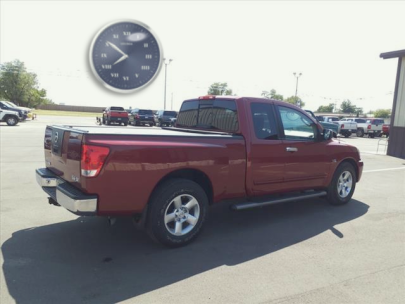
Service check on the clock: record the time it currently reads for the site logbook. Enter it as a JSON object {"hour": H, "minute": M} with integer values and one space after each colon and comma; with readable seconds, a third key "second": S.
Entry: {"hour": 7, "minute": 51}
